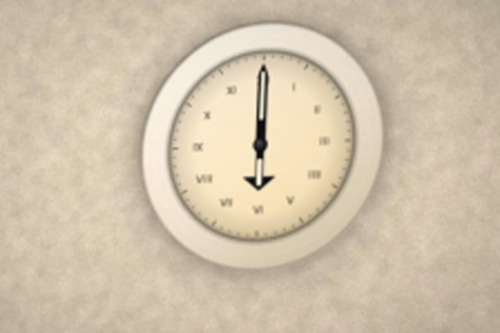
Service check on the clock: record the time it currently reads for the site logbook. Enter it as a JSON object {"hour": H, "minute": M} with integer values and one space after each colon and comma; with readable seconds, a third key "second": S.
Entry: {"hour": 6, "minute": 0}
